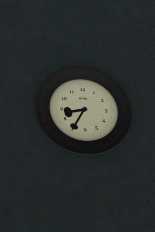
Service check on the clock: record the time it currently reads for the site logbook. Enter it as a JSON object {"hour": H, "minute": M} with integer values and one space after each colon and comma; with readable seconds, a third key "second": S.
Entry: {"hour": 8, "minute": 35}
